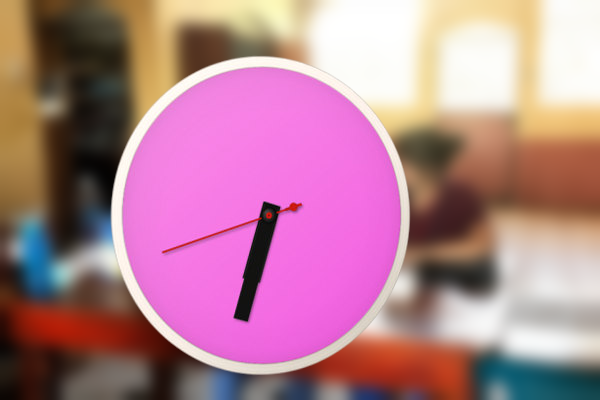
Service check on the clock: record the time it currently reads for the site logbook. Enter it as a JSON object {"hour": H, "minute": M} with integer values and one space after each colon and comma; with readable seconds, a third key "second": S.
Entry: {"hour": 6, "minute": 32, "second": 42}
